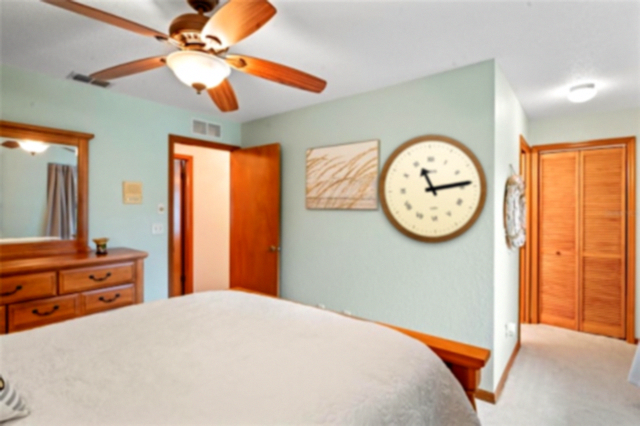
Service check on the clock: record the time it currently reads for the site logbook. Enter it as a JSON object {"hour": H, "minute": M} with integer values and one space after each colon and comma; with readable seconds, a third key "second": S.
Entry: {"hour": 11, "minute": 14}
